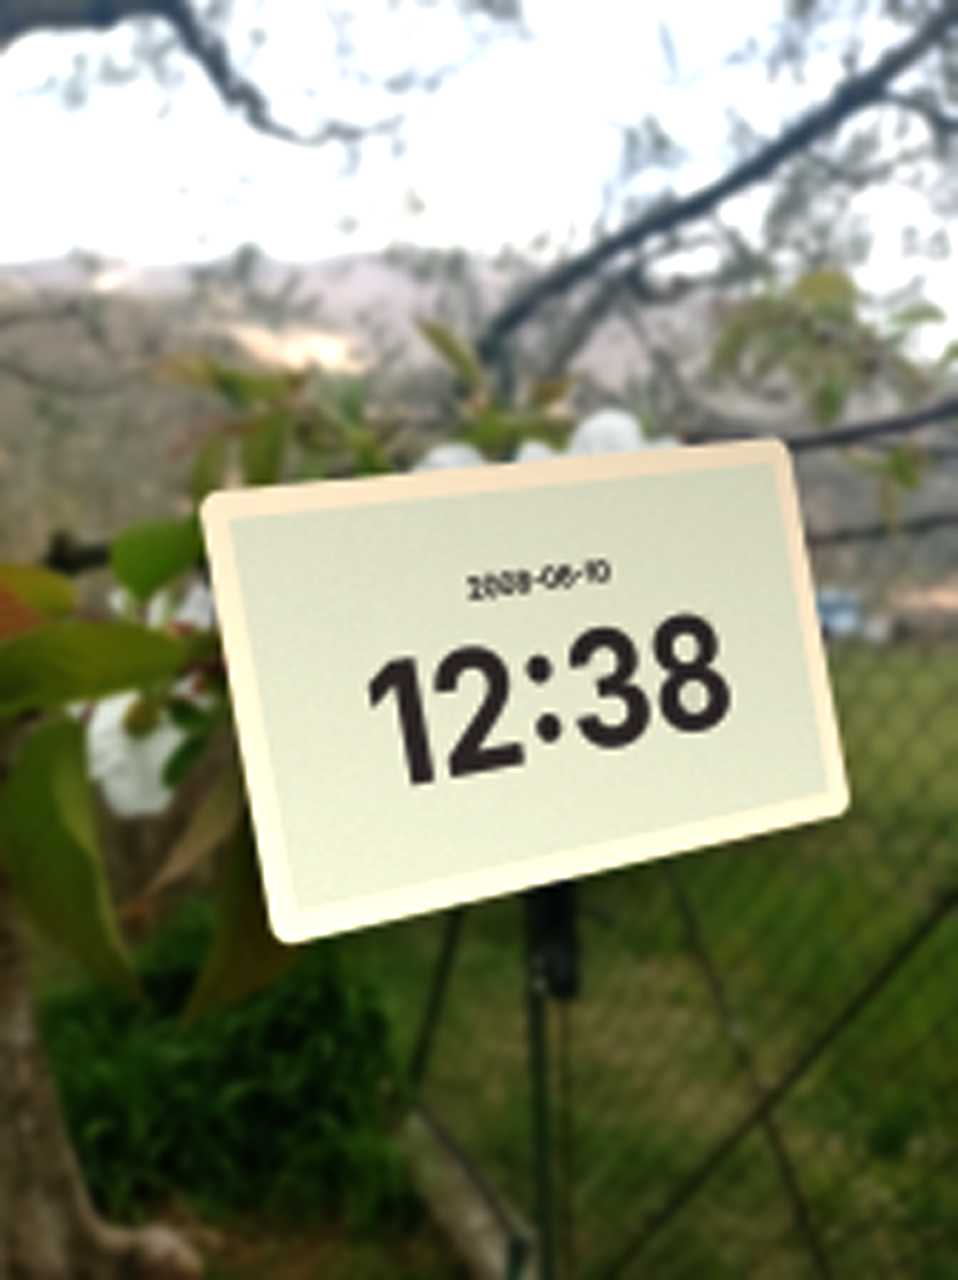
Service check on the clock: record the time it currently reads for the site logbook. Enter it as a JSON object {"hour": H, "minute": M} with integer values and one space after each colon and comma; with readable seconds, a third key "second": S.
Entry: {"hour": 12, "minute": 38}
